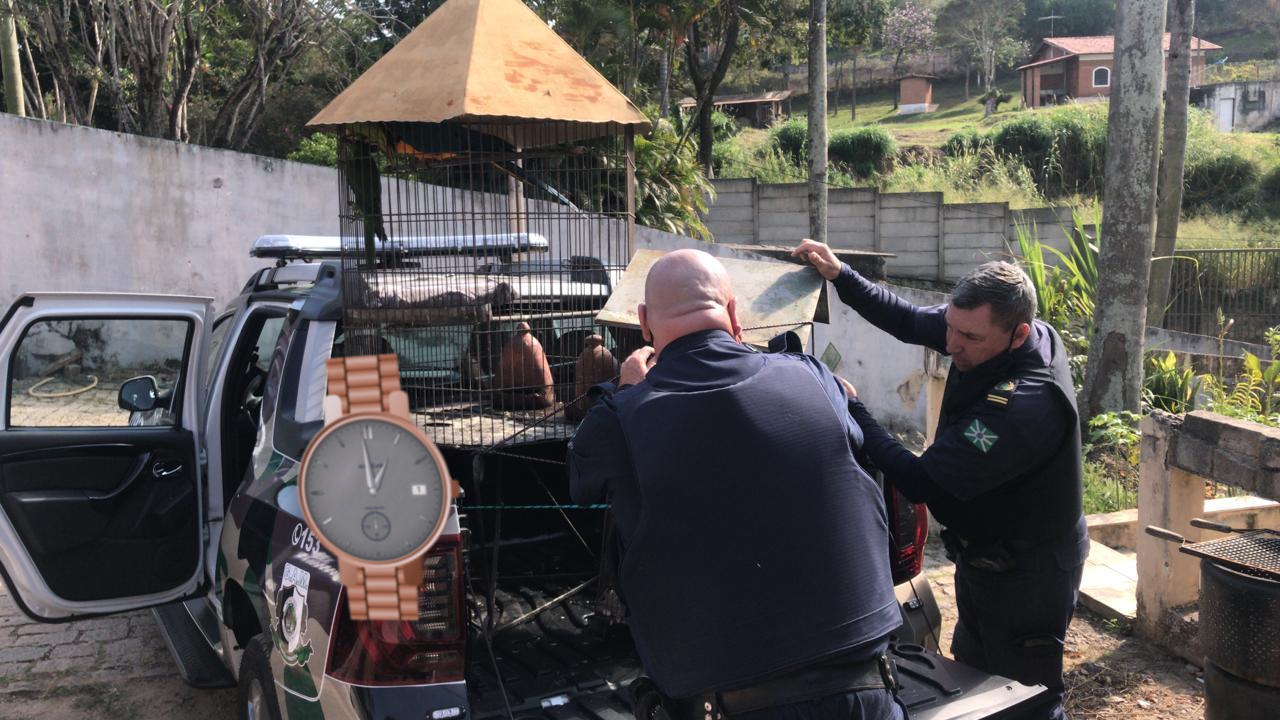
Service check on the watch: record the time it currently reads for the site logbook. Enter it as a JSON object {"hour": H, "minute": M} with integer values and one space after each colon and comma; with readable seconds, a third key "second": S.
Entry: {"hour": 12, "minute": 59}
